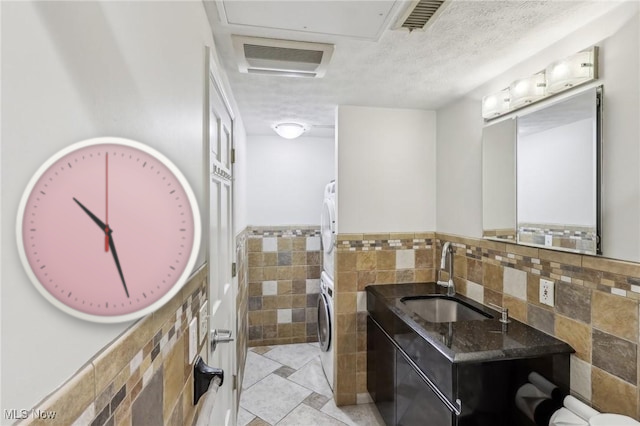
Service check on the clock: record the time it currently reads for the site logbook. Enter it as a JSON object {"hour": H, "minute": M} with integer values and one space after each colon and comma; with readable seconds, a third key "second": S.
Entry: {"hour": 10, "minute": 27, "second": 0}
